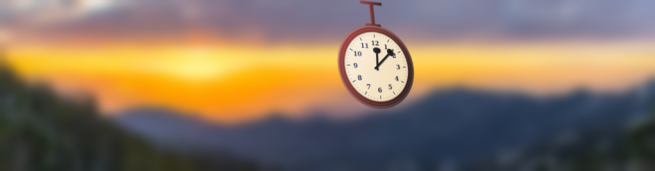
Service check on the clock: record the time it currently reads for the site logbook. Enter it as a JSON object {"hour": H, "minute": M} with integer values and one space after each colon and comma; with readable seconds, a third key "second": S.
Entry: {"hour": 12, "minute": 8}
